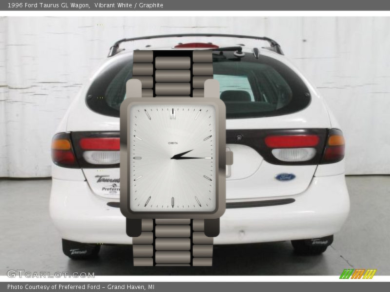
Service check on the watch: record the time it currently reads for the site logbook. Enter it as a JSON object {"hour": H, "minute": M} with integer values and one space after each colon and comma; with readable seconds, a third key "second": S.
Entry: {"hour": 2, "minute": 15}
